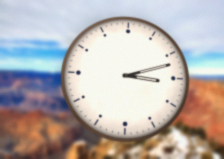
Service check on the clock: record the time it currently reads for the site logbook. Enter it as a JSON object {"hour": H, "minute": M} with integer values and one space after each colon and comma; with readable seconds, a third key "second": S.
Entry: {"hour": 3, "minute": 12}
